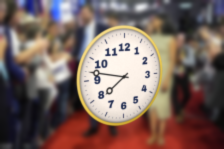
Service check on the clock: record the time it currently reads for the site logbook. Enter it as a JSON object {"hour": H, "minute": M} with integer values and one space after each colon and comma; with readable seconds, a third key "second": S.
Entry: {"hour": 7, "minute": 47}
